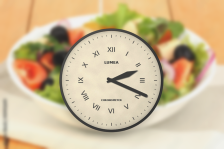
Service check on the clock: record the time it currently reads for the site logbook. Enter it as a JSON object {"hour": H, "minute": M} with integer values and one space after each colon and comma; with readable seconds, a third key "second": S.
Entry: {"hour": 2, "minute": 19}
